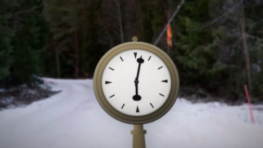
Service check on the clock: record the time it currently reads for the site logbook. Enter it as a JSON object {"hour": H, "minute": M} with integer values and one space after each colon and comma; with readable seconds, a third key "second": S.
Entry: {"hour": 6, "minute": 2}
